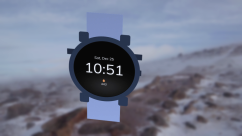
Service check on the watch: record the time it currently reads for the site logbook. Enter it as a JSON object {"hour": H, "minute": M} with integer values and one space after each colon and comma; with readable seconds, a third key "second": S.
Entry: {"hour": 10, "minute": 51}
